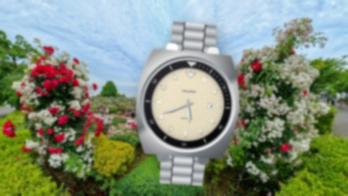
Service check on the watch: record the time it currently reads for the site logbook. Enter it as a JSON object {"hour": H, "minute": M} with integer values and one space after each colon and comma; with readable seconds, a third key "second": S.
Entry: {"hour": 5, "minute": 41}
